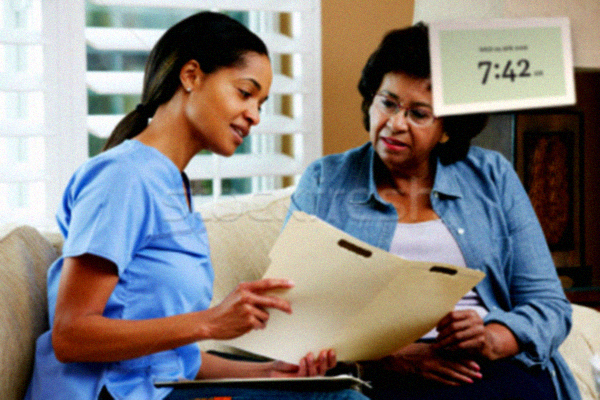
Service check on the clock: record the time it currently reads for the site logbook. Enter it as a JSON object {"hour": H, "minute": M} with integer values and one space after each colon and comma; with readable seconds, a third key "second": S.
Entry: {"hour": 7, "minute": 42}
